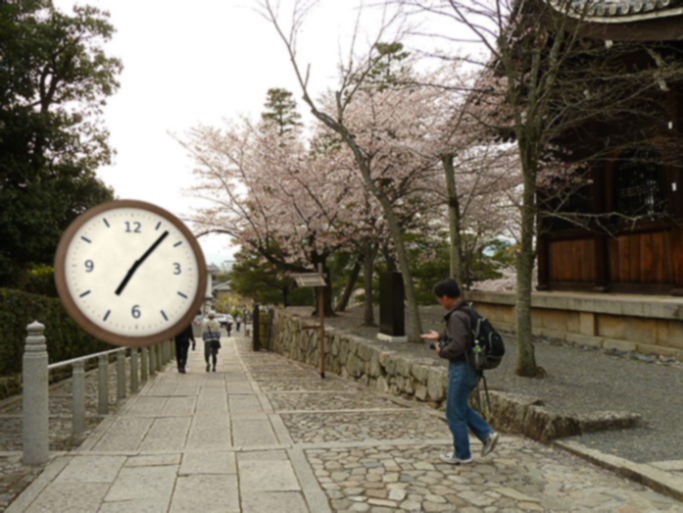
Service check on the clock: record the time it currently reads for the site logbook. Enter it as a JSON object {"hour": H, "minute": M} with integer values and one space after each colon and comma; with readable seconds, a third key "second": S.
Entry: {"hour": 7, "minute": 7}
